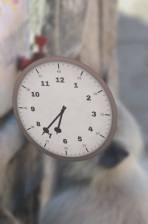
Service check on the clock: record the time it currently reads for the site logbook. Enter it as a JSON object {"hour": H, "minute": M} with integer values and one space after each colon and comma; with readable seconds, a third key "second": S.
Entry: {"hour": 6, "minute": 37}
